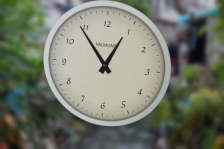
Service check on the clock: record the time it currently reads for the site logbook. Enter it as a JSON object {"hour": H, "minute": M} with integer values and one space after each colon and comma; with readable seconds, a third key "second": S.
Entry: {"hour": 12, "minute": 54}
